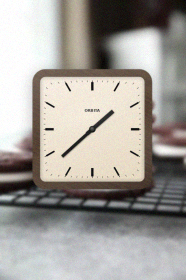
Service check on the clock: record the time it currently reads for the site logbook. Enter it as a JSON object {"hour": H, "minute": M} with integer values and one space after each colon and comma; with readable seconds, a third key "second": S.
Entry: {"hour": 1, "minute": 38}
